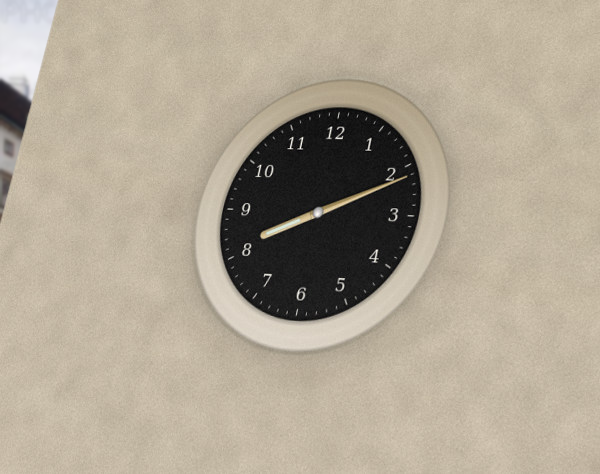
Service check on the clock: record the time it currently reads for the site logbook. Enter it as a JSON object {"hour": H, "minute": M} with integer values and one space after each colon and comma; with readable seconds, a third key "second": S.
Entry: {"hour": 8, "minute": 11}
